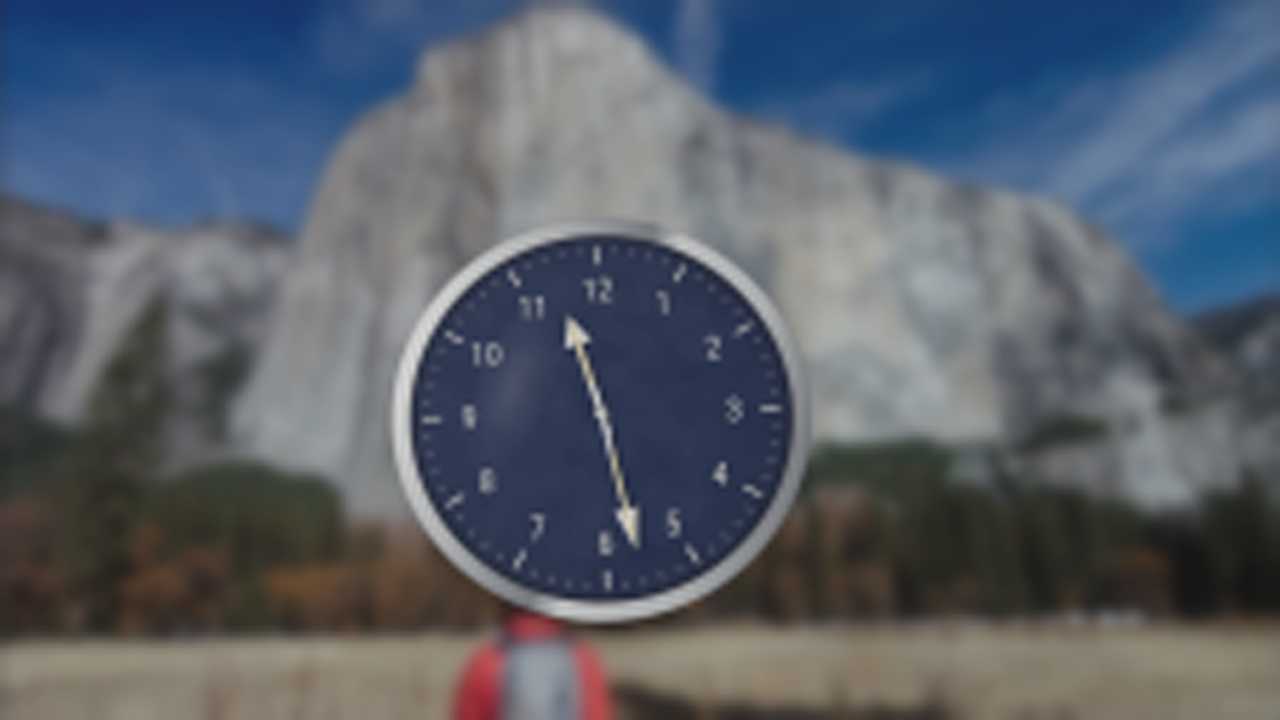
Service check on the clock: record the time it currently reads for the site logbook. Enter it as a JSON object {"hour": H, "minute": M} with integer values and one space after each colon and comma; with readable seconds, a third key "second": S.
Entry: {"hour": 11, "minute": 28}
